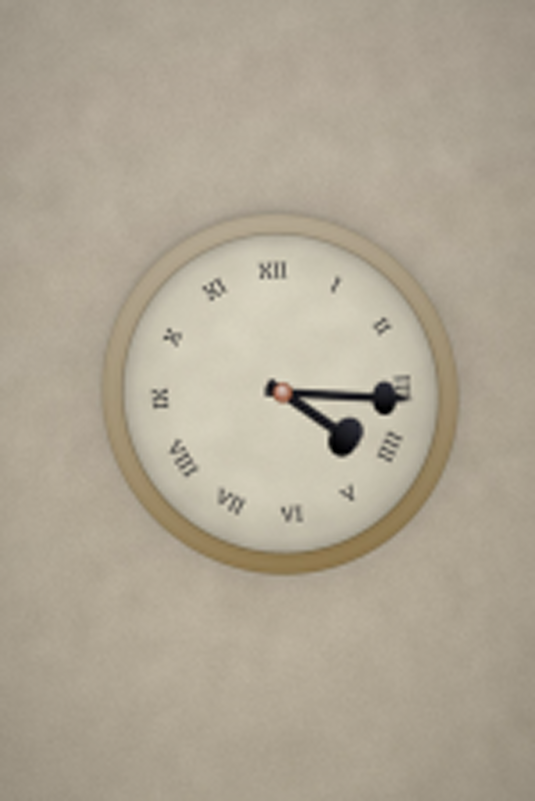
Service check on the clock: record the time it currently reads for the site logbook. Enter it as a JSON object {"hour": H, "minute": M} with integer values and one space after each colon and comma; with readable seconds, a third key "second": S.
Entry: {"hour": 4, "minute": 16}
